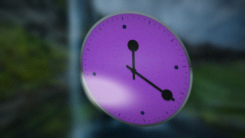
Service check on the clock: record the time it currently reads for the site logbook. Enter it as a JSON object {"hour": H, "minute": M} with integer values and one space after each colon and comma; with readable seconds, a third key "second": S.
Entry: {"hour": 12, "minute": 22}
